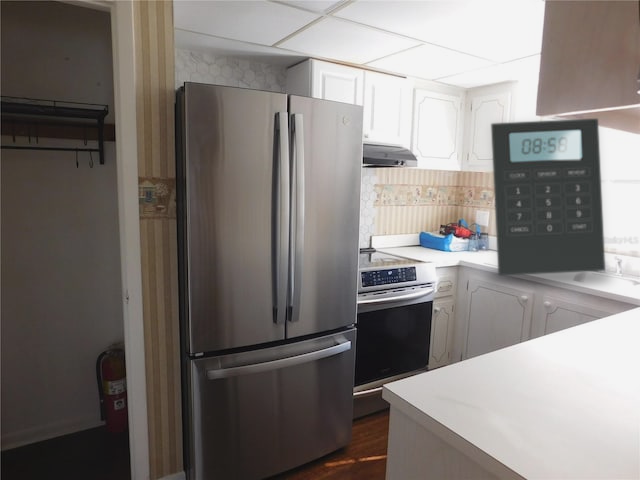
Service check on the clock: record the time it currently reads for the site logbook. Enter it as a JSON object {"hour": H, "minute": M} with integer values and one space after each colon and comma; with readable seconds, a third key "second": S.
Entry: {"hour": 8, "minute": 58}
